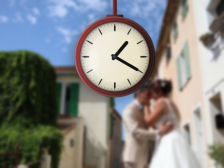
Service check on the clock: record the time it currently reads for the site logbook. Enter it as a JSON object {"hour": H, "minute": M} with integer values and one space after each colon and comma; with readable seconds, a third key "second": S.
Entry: {"hour": 1, "minute": 20}
